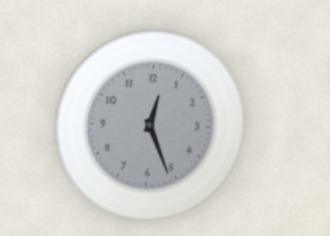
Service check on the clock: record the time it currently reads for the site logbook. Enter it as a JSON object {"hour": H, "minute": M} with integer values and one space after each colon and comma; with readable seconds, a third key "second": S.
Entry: {"hour": 12, "minute": 26}
